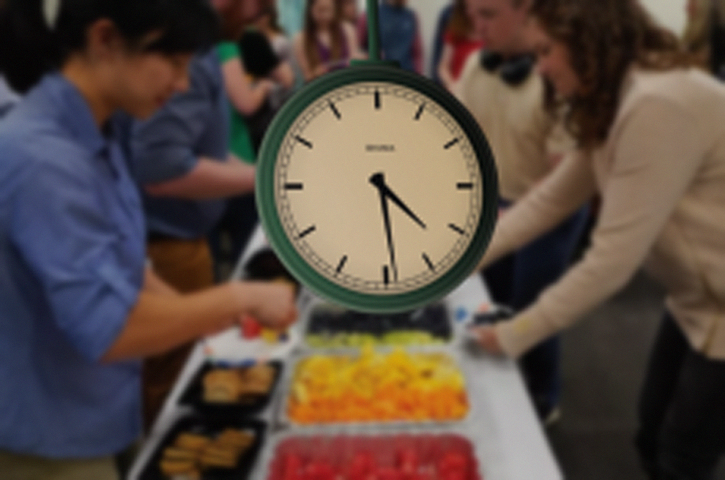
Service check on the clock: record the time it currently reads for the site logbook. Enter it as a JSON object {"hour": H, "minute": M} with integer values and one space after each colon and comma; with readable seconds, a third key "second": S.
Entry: {"hour": 4, "minute": 29}
